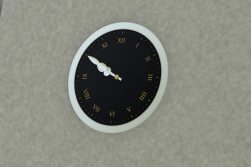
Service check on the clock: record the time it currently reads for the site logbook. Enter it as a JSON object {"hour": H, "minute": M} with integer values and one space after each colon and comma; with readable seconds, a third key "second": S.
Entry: {"hour": 9, "minute": 50}
